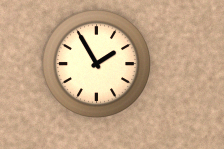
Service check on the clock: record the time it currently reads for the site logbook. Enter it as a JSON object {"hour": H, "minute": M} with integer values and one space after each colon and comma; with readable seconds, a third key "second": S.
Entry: {"hour": 1, "minute": 55}
